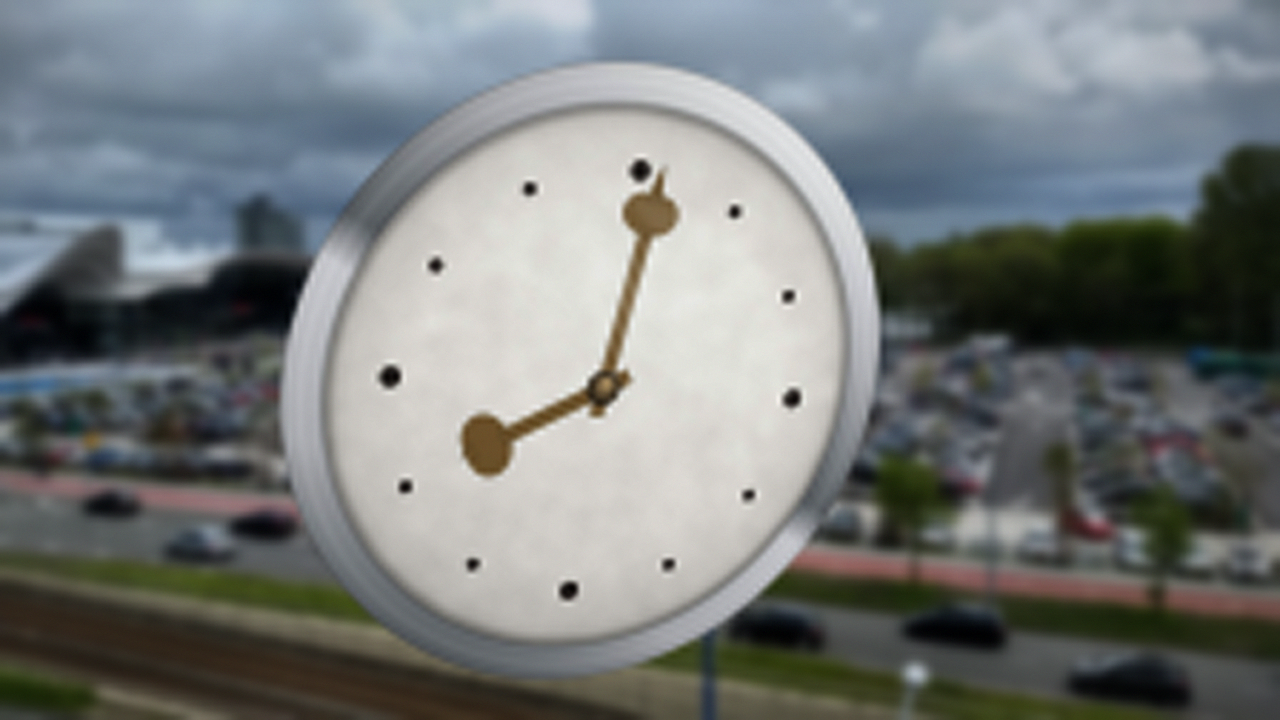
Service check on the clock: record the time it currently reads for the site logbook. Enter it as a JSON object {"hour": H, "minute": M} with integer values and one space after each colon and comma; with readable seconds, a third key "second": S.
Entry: {"hour": 8, "minute": 1}
